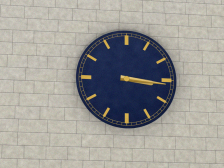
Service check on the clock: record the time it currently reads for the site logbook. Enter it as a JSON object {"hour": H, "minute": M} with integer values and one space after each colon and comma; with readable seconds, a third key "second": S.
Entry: {"hour": 3, "minute": 16}
